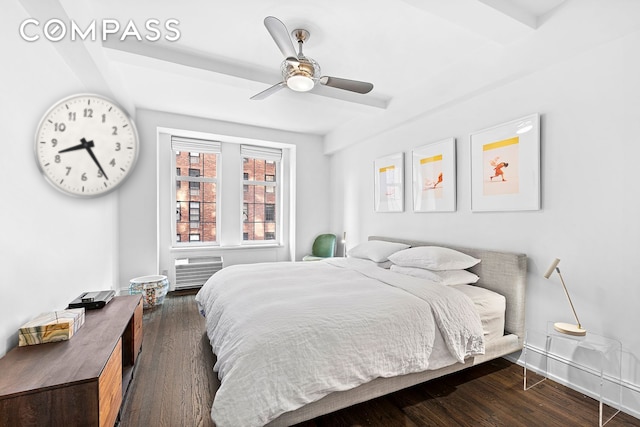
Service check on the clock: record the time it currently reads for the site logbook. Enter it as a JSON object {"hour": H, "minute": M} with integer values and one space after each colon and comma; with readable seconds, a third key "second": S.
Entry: {"hour": 8, "minute": 24}
